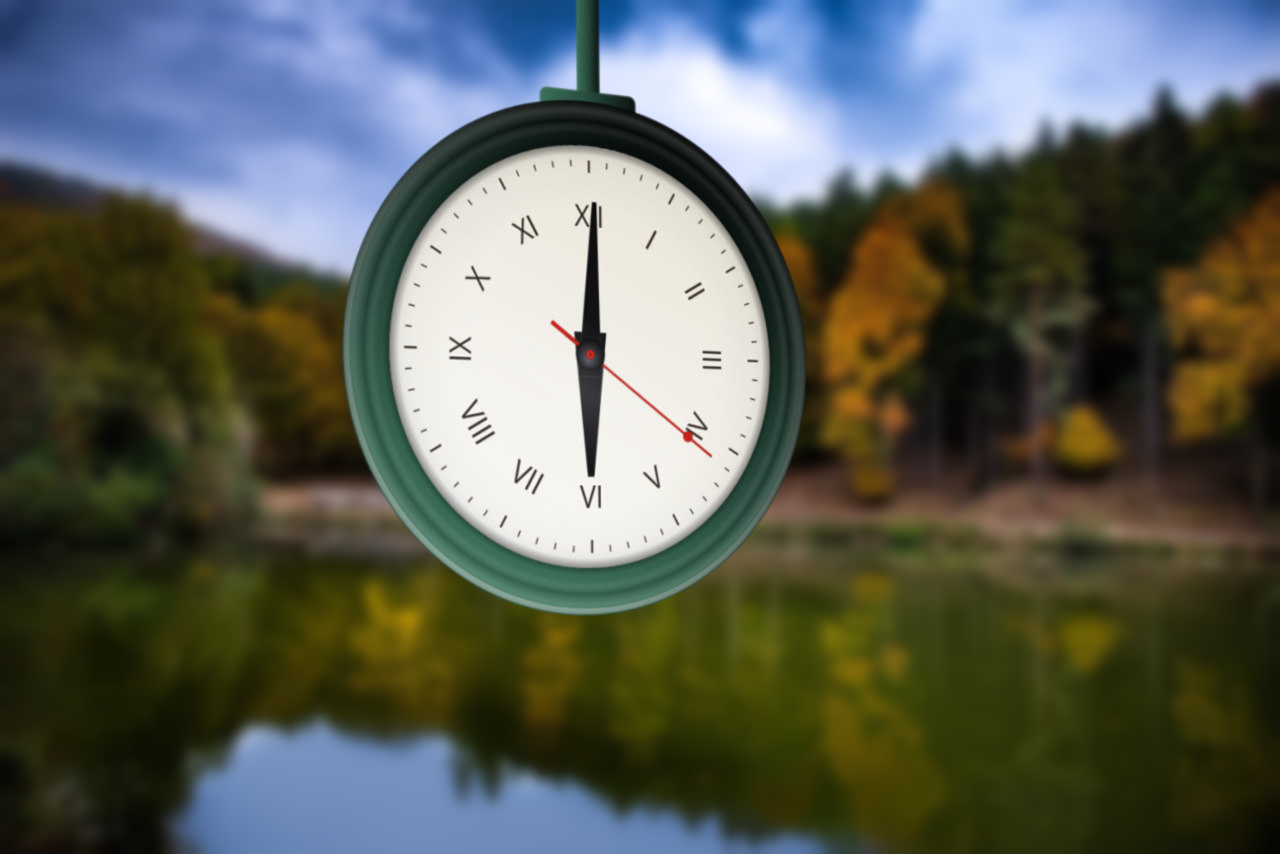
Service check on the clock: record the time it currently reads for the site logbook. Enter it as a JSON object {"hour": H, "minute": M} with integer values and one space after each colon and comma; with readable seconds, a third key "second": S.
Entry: {"hour": 6, "minute": 0, "second": 21}
